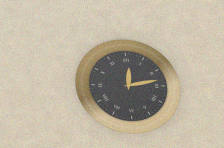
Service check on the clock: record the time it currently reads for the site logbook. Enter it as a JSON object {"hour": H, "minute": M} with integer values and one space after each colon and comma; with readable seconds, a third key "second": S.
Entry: {"hour": 12, "minute": 13}
